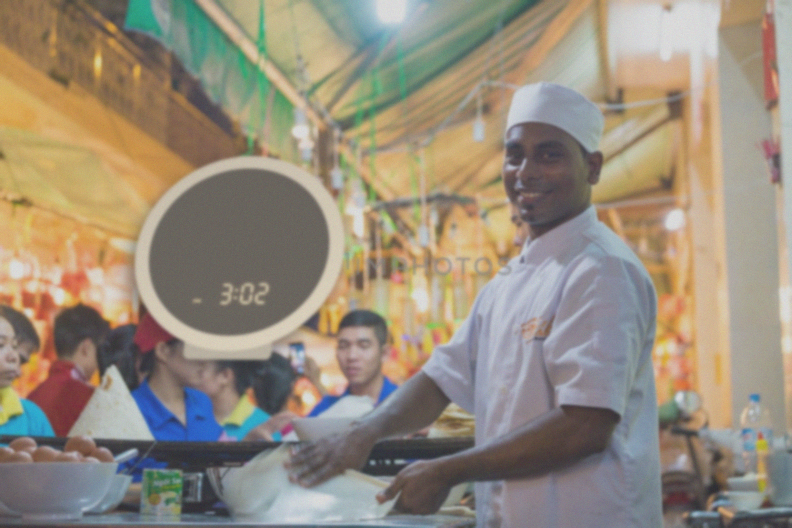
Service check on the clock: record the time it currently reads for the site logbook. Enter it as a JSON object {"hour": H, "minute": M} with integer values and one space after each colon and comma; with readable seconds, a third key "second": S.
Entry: {"hour": 3, "minute": 2}
